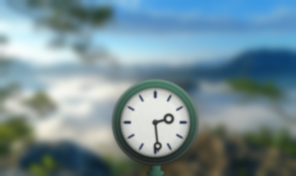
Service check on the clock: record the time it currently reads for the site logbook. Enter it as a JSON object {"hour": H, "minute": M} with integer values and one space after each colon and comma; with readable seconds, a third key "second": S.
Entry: {"hour": 2, "minute": 29}
